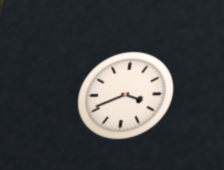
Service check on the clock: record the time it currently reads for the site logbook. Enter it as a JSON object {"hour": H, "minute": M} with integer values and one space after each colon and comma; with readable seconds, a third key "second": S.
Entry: {"hour": 3, "minute": 41}
